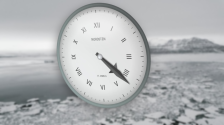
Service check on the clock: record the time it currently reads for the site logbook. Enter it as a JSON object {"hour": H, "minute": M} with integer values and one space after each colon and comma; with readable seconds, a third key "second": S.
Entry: {"hour": 4, "minute": 22}
